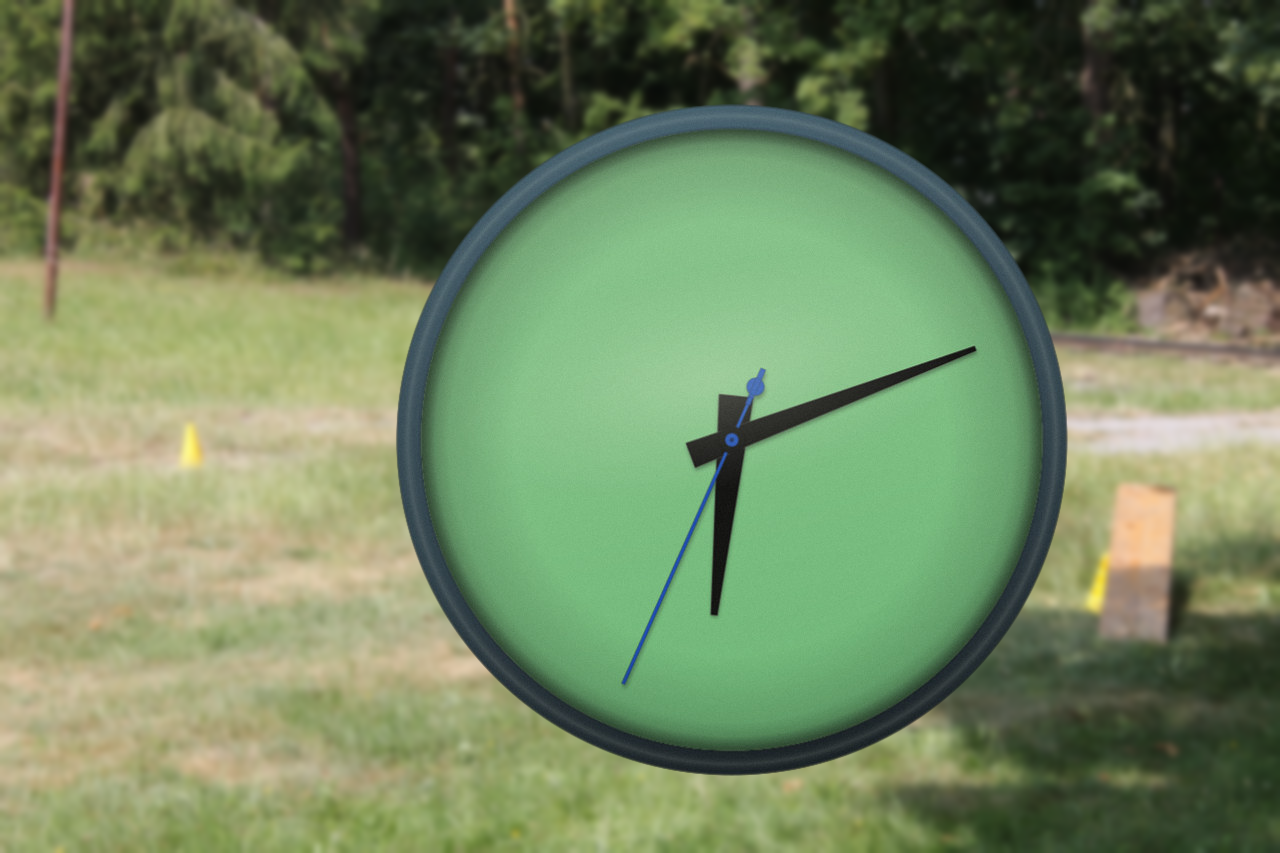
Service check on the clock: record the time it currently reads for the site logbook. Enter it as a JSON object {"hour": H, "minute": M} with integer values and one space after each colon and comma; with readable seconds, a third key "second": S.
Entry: {"hour": 6, "minute": 11, "second": 34}
